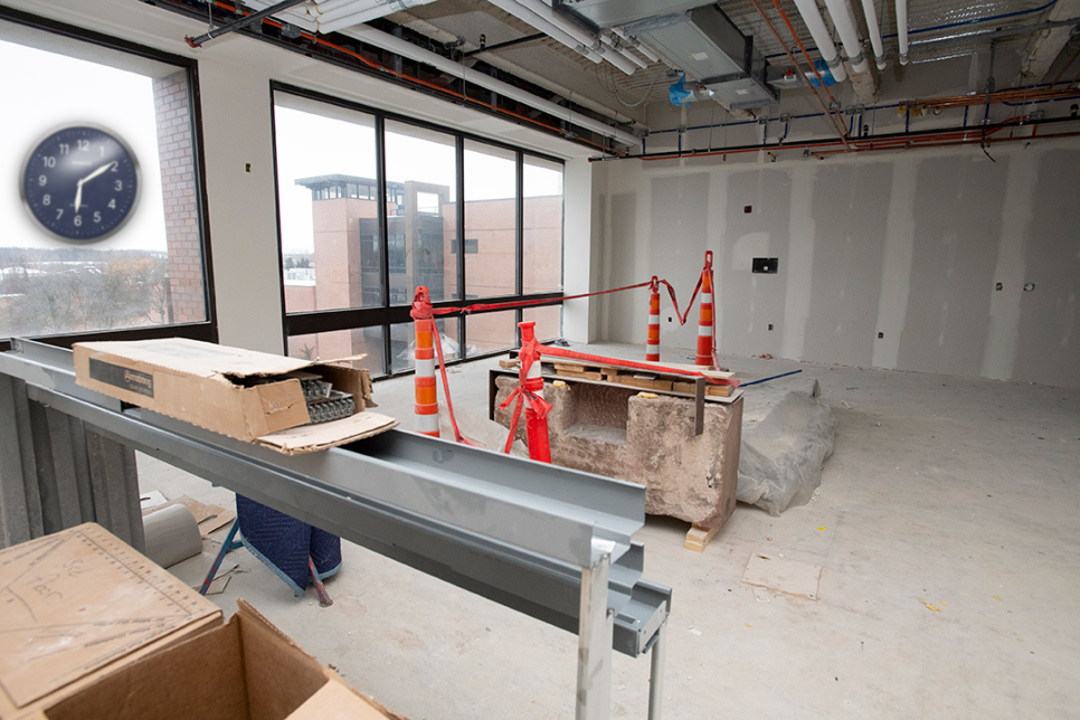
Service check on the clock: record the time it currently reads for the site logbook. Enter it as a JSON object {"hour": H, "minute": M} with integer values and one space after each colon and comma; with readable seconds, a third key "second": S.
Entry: {"hour": 6, "minute": 9}
